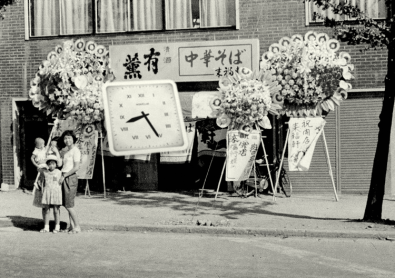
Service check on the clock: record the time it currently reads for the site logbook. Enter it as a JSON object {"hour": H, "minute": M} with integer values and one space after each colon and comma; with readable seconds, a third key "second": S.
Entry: {"hour": 8, "minute": 26}
